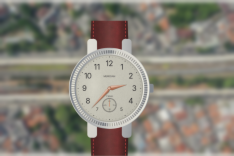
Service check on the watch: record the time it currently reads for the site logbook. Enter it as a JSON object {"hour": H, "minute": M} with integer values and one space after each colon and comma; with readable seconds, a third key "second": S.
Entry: {"hour": 2, "minute": 37}
